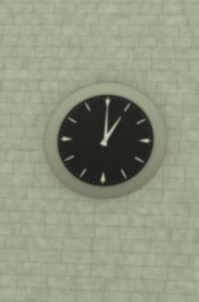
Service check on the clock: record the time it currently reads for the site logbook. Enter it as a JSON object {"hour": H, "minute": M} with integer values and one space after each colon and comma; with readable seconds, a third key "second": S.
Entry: {"hour": 1, "minute": 0}
